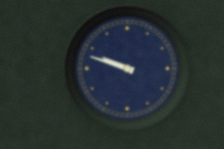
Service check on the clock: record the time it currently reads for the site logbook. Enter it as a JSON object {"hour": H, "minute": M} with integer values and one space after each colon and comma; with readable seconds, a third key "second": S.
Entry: {"hour": 9, "minute": 48}
